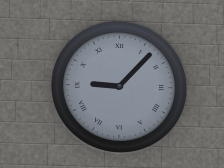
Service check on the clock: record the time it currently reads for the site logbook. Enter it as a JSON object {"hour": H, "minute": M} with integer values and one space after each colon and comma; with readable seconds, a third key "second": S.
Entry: {"hour": 9, "minute": 7}
